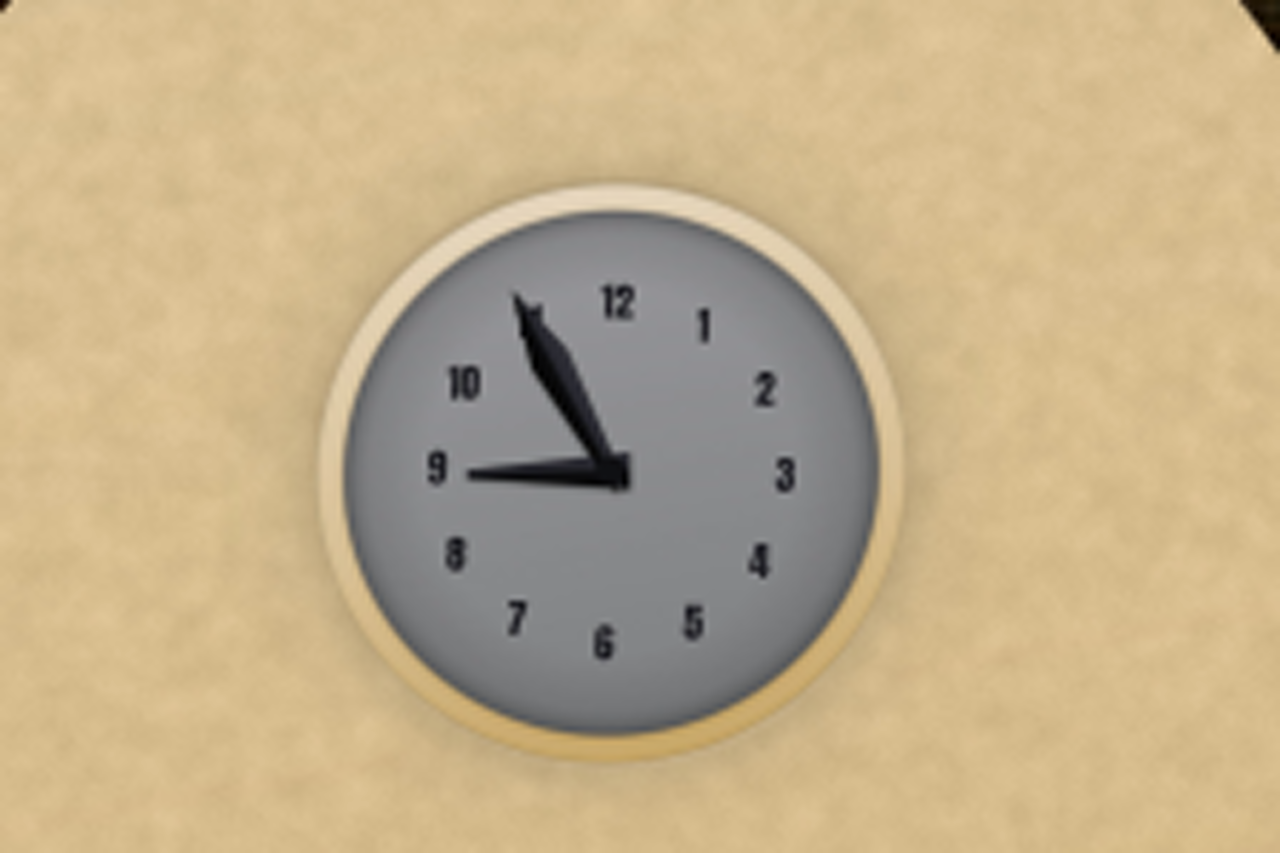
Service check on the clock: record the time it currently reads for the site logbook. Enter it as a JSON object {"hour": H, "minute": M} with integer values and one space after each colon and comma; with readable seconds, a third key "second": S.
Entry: {"hour": 8, "minute": 55}
